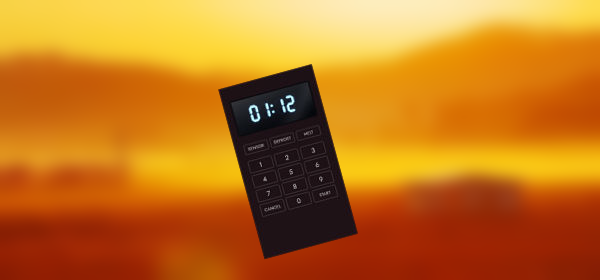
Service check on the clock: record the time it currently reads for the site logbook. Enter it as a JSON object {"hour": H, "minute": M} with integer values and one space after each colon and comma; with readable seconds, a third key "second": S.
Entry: {"hour": 1, "minute": 12}
